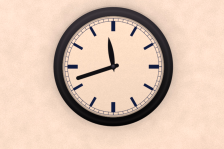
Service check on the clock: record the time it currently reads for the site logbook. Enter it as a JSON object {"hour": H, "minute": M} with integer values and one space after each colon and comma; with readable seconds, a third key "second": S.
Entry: {"hour": 11, "minute": 42}
